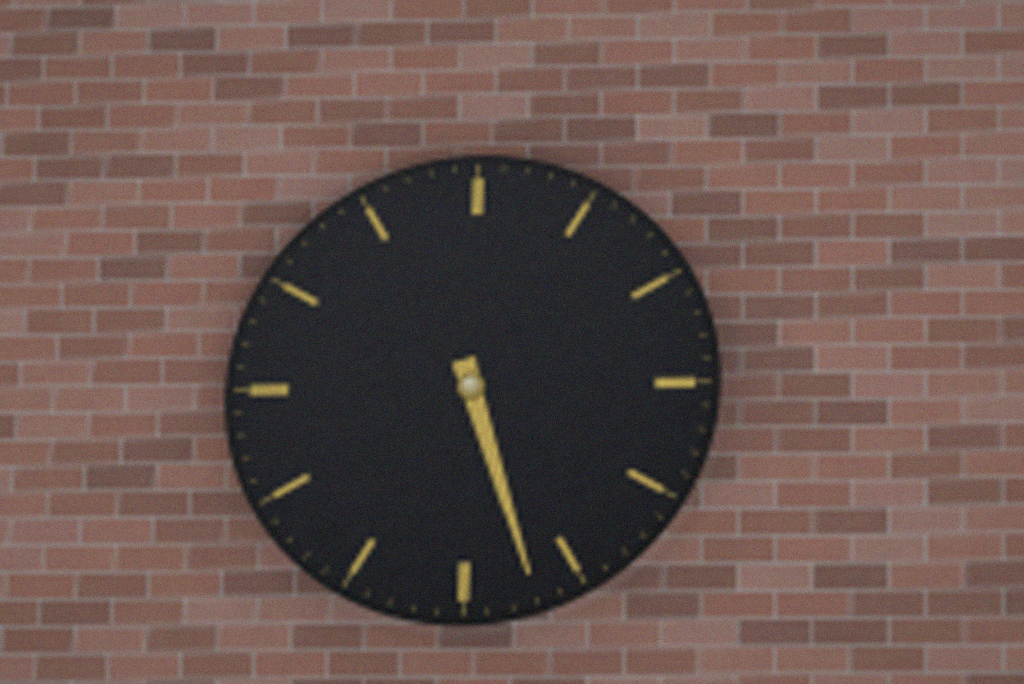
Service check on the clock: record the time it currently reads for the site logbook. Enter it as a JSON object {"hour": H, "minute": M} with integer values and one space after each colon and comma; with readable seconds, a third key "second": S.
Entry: {"hour": 5, "minute": 27}
